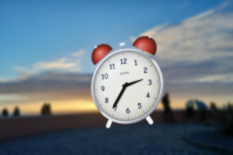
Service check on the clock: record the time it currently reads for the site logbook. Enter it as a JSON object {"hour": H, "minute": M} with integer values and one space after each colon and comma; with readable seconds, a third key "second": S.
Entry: {"hour": 2, "minute": 36}
